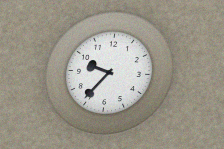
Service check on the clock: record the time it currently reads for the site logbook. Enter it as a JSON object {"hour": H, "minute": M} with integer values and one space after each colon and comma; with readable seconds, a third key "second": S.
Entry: {"hour": 9, "minute": 36}
